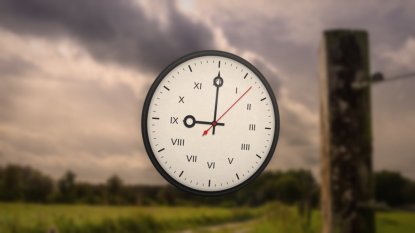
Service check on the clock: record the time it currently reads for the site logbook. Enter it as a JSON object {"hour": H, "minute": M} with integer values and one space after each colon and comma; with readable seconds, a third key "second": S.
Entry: {"hour": 9, "minute": 0, "second": 7}
